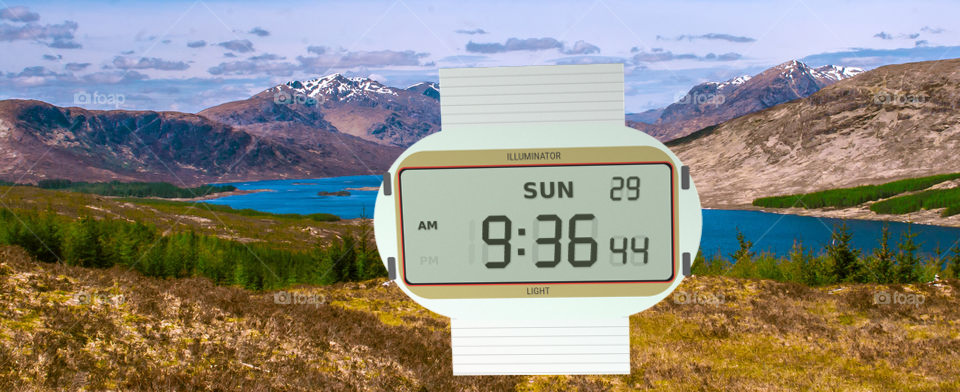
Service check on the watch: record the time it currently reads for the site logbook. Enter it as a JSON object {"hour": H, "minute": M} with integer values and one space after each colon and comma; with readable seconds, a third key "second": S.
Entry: {"hour": 9, "minute": 36, "second": 44}
